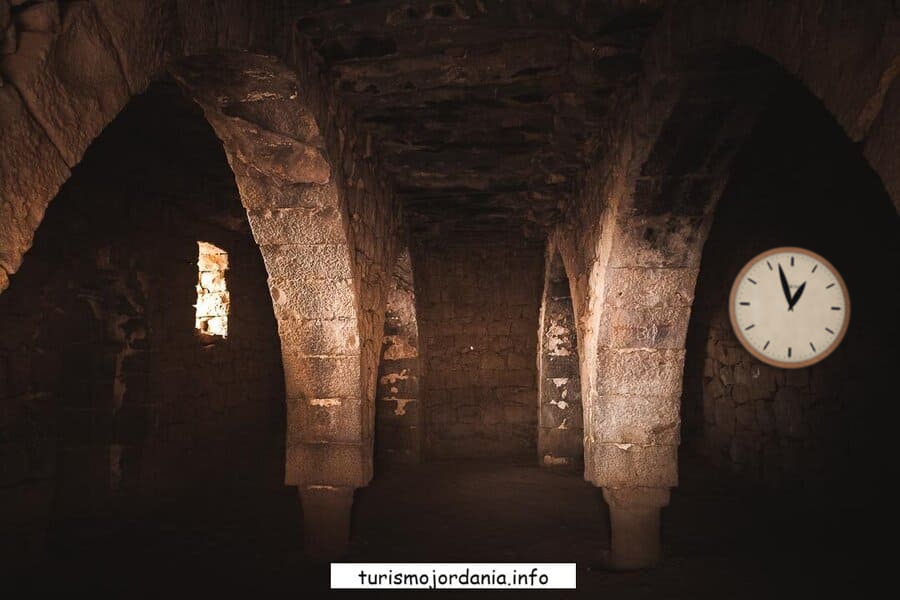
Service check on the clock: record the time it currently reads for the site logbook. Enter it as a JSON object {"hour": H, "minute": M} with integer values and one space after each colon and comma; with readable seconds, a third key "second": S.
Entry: {"hour": 12, "minute": 57}
